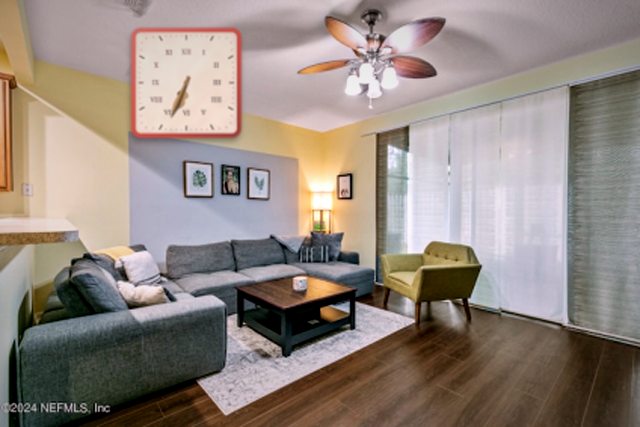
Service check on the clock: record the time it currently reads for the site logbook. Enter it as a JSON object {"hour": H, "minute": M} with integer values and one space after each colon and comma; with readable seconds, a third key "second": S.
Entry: {"hour": 6, "minute": 34}
